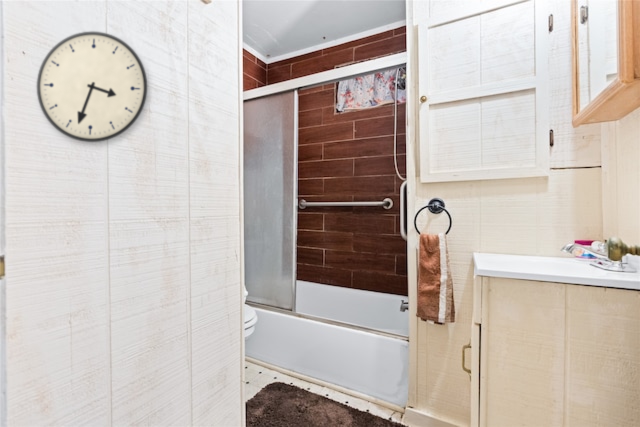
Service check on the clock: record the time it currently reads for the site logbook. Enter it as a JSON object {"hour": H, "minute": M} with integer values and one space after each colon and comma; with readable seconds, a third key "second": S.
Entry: {"hour": 3, "minute": 33}
